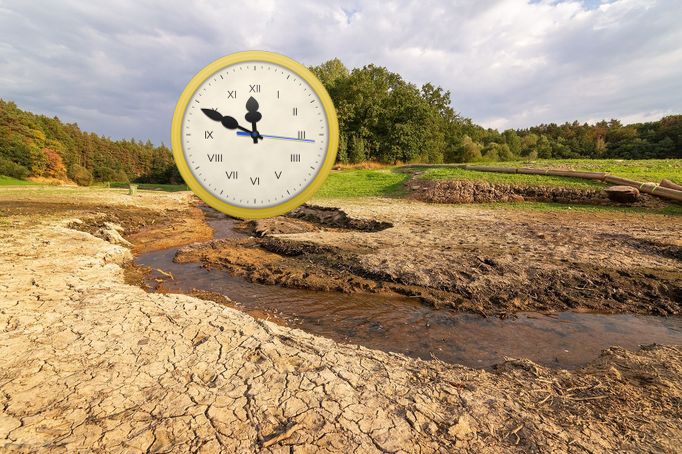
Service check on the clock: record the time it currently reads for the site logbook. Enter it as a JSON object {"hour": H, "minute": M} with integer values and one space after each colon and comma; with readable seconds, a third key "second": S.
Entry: {"hour": 11, "minute": 49, "second": 16}
